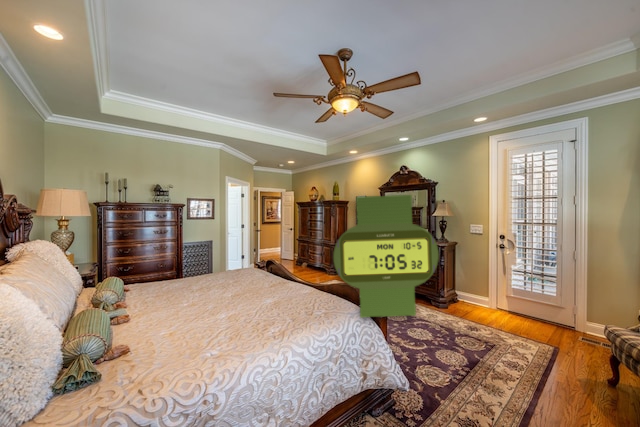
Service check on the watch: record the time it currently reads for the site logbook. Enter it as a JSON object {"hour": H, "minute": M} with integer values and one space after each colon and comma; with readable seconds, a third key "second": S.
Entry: {"hour": 7, "minute": 5}
